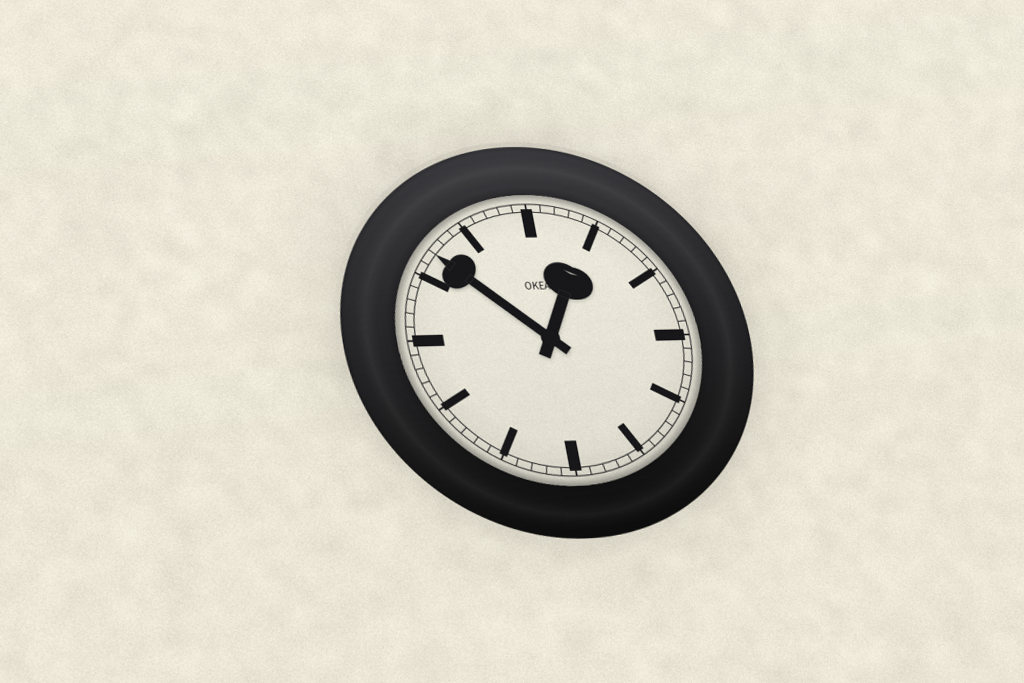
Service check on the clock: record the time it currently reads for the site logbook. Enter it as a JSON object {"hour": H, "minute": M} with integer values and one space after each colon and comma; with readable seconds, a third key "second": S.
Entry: {"hour": 12, "minute": 52}
